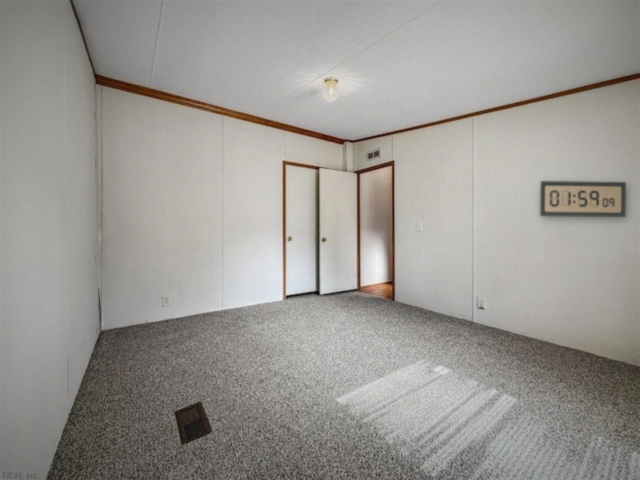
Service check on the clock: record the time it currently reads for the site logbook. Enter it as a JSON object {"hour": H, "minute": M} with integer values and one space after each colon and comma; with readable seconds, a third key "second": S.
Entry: {"hour": 1, "minute": 59}
